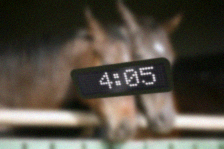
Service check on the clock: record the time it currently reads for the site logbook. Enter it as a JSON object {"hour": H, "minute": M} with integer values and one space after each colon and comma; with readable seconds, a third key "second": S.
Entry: {"hour": 4, "minute": 5}
